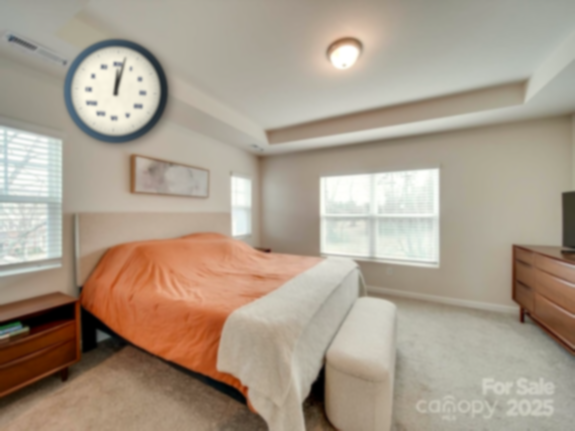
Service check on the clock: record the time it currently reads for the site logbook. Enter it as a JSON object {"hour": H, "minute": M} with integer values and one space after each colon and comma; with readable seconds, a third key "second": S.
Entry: {"hour": 12, "minute": 2}
